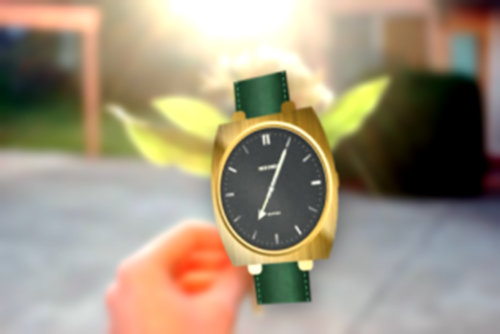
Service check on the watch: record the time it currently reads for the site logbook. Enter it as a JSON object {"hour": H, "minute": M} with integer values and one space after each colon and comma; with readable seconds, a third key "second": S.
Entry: {"hour": 7, "minute": 5}
